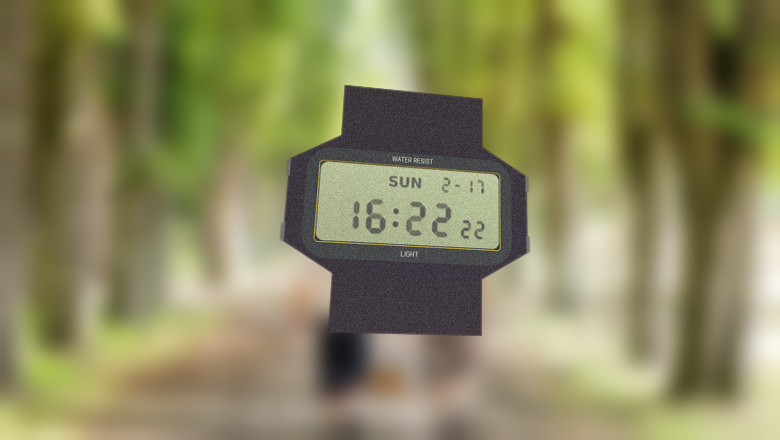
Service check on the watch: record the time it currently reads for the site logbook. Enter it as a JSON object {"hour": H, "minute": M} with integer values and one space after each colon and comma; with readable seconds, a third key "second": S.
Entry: {"hour": 16, "minute": 22, "second": 22}
